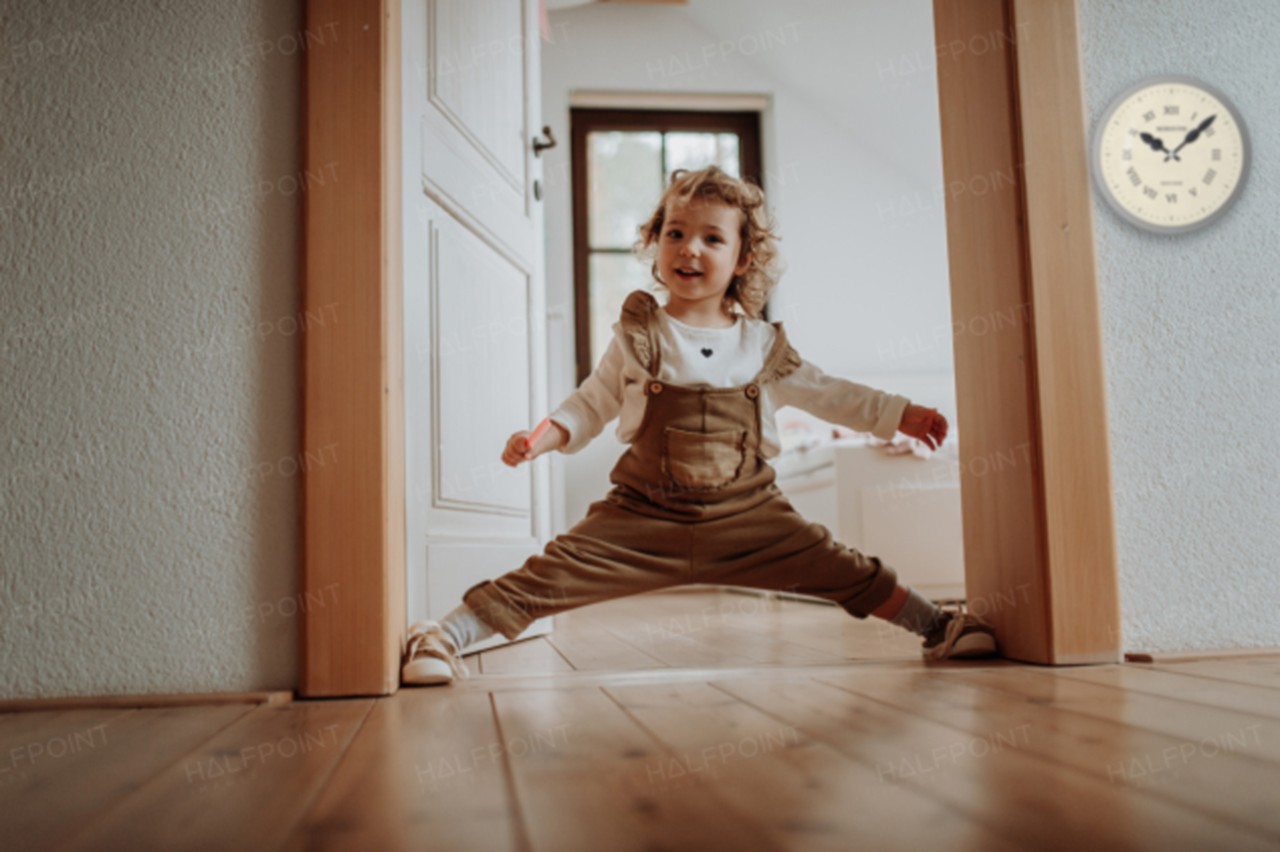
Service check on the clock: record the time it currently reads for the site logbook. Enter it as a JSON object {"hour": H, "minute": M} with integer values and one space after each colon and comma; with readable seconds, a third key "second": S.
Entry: {"hour": 10, "minute": 8}
